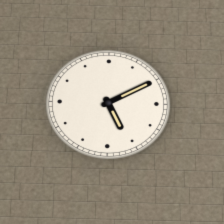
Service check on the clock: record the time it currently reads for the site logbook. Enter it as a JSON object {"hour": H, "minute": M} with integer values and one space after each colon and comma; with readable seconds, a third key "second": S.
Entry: {"hour": 5, "minute": 10}
